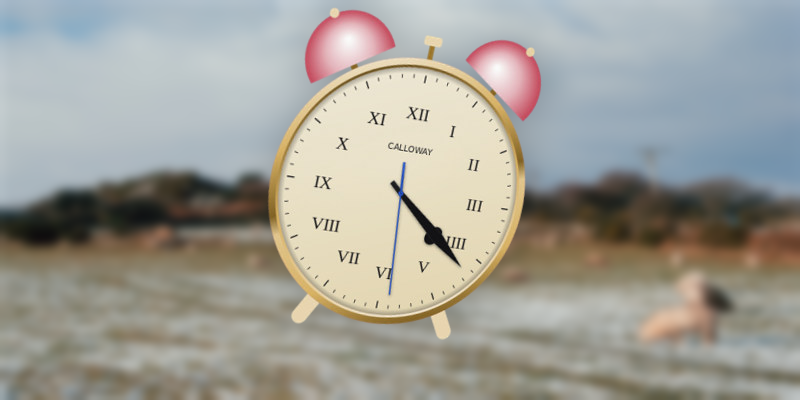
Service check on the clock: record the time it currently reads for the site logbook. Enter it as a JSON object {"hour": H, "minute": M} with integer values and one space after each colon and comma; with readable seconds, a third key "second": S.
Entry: {"hour": 4, "minute": 21, "second": 29}
